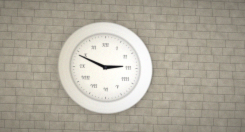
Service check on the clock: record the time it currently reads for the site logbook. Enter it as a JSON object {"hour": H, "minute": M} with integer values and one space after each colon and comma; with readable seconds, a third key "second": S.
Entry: {"hour": 2, "minute": 49}
